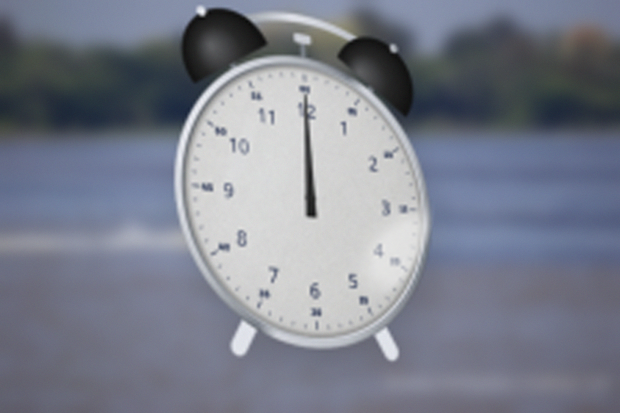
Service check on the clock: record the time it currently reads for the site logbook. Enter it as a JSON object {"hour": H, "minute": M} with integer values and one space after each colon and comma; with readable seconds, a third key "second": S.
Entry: {"hour": 12, "minute": 0}
